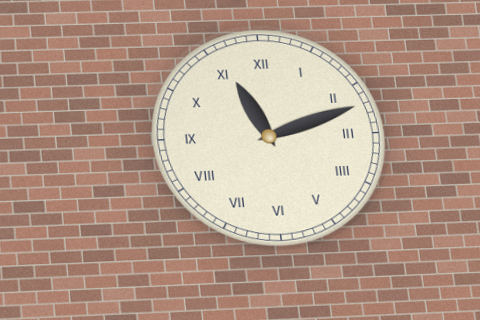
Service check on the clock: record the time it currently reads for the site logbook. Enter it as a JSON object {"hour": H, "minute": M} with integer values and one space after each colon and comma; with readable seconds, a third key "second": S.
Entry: {"hour": 11, "minute": 12}
